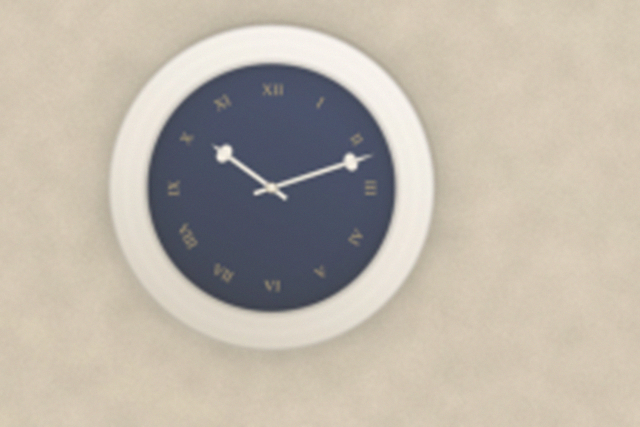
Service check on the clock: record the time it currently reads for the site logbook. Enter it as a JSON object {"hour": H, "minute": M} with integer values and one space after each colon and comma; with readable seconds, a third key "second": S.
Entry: {"hour": 10, "minute": 12}
